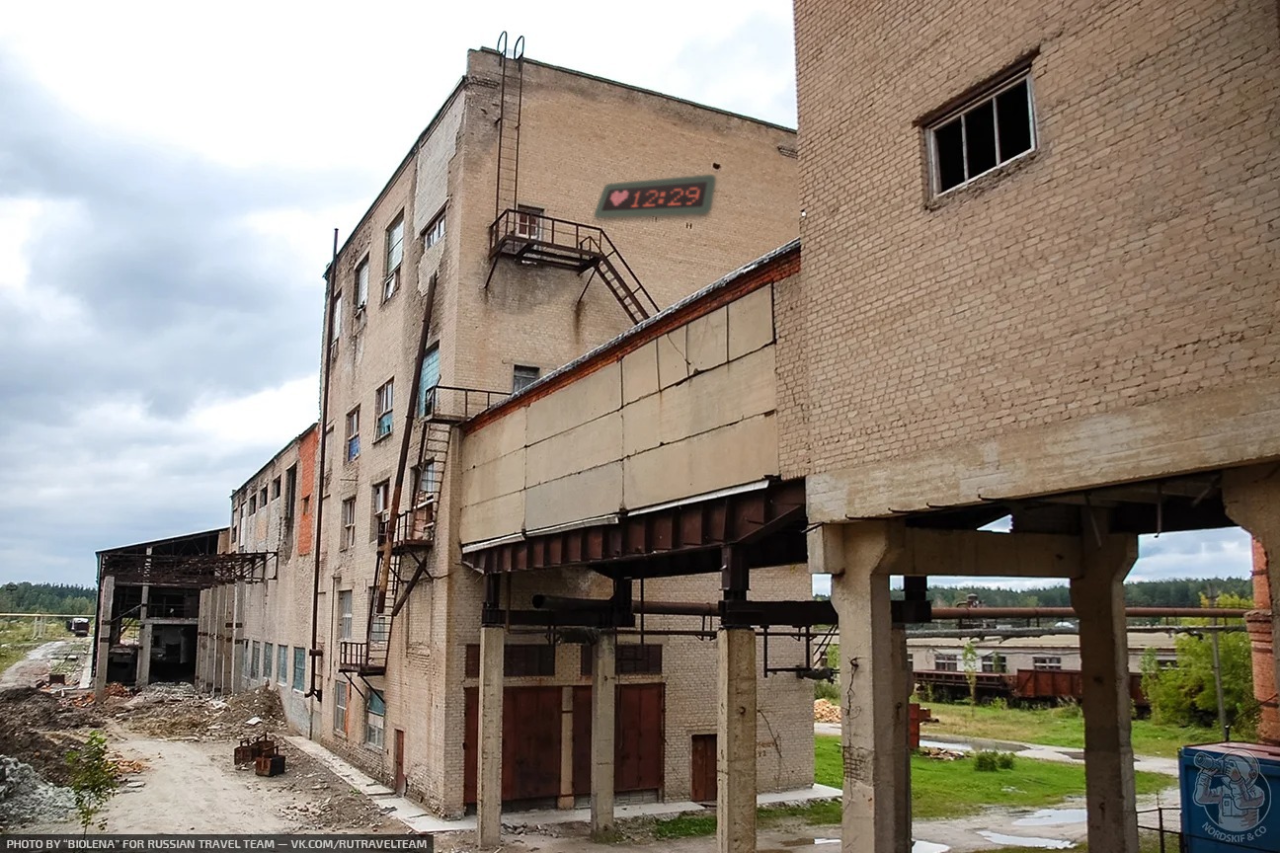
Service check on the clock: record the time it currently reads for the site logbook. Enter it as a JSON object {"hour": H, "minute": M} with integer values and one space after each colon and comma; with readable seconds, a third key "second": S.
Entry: {"hour": 12, "minute": 29}
